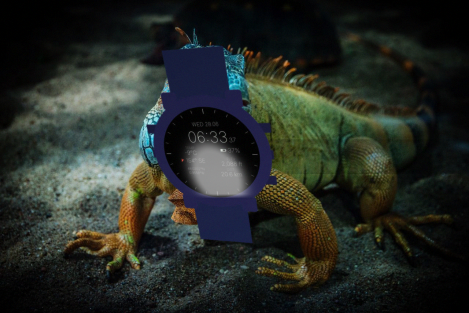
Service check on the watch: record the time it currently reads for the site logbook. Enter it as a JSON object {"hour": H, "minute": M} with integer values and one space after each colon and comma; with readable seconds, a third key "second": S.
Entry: {"hour": 6, "minute": 33}
